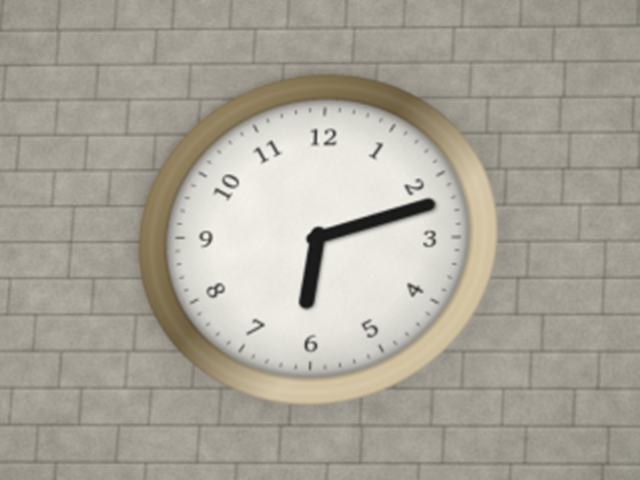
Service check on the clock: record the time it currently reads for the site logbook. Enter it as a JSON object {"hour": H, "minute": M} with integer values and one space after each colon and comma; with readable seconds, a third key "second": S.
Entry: {"hour": 6, "minute": 12}
